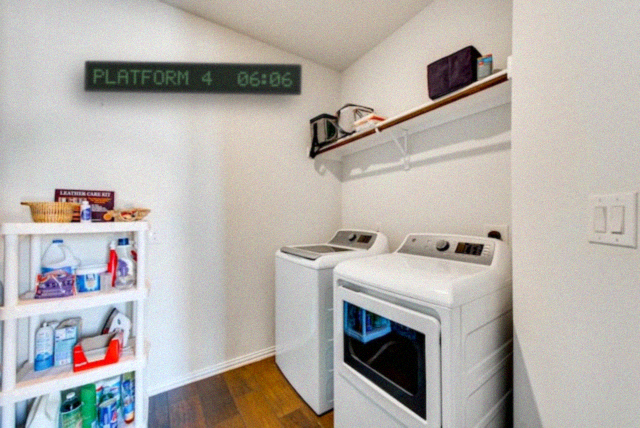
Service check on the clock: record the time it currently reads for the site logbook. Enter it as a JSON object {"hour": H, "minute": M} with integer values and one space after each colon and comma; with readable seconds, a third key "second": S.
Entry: {"hour": 6, "minute": 6}
